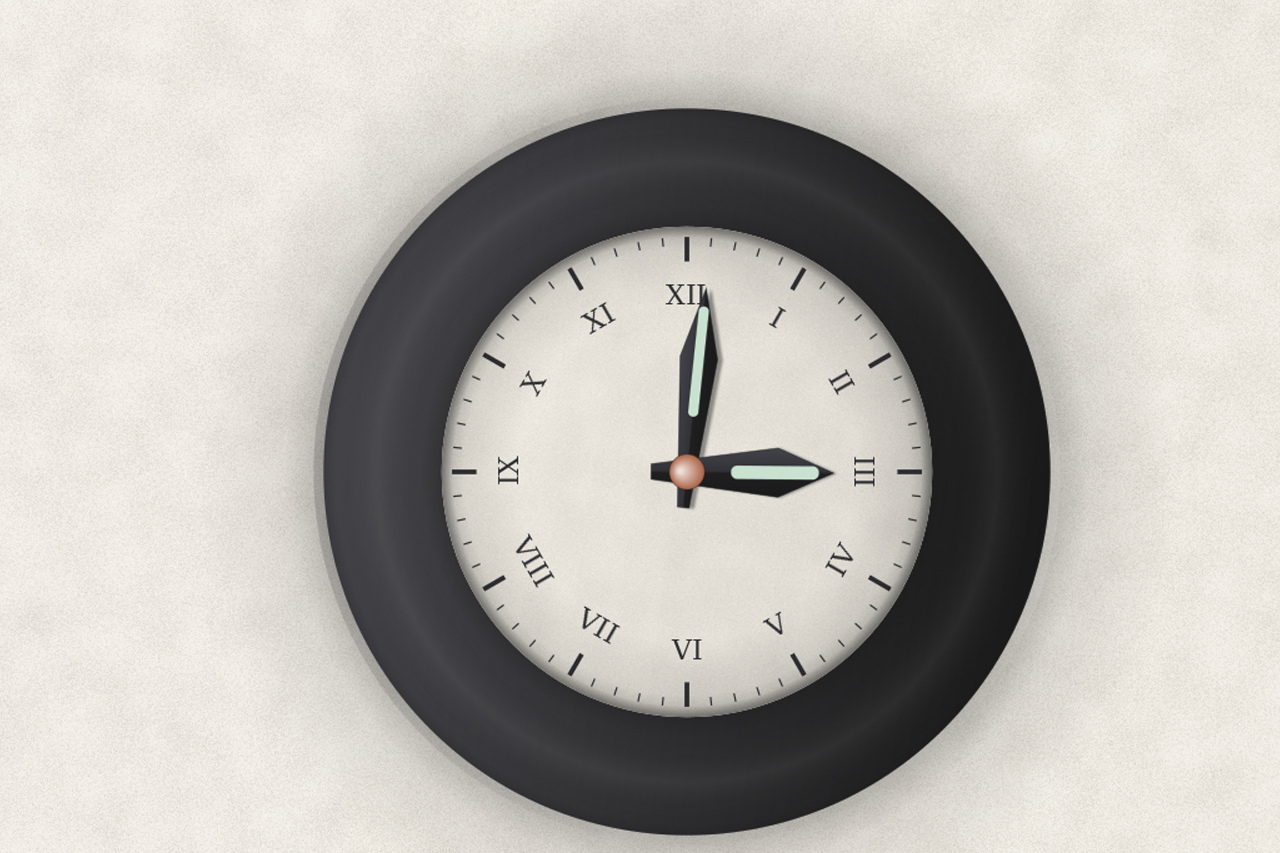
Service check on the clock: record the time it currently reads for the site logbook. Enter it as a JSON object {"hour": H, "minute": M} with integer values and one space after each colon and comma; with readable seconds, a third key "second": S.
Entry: {"hour": 3, "minute": 1}
